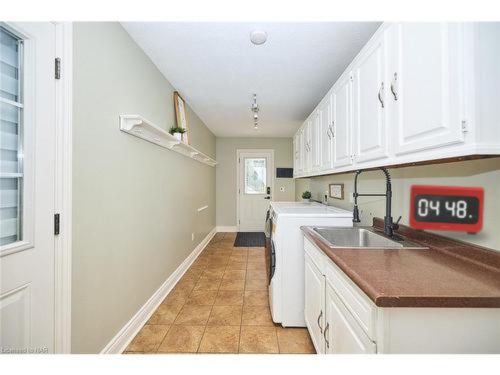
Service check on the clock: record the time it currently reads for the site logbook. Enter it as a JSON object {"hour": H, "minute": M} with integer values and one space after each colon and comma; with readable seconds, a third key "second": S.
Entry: {"hour": 4, "minute": 48}
